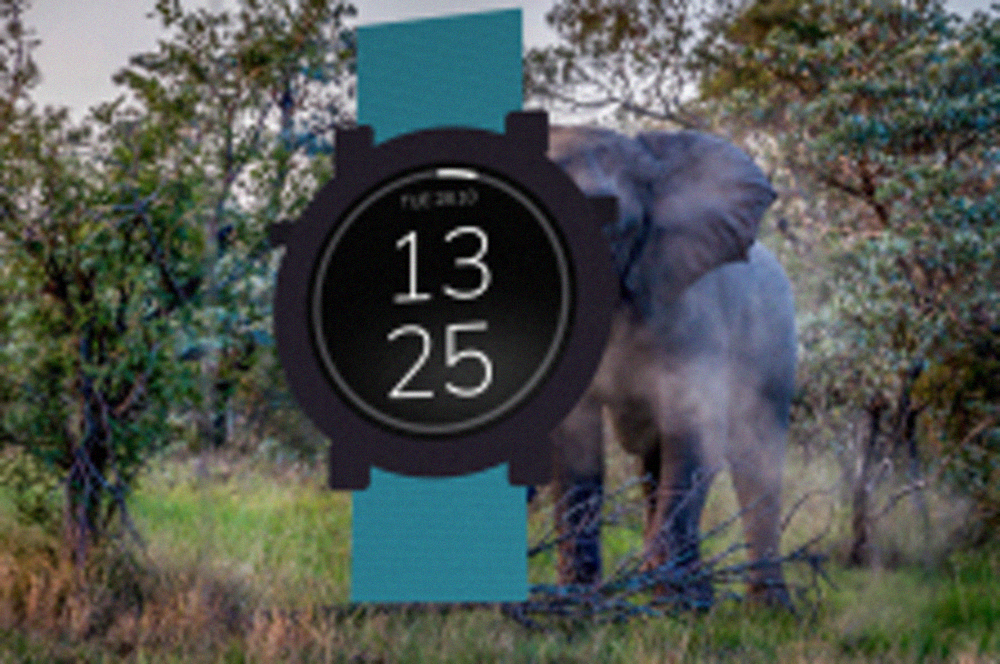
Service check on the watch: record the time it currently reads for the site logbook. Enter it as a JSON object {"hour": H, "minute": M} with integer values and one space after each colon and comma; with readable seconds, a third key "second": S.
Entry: {"hour": 13, "minute": 25}
